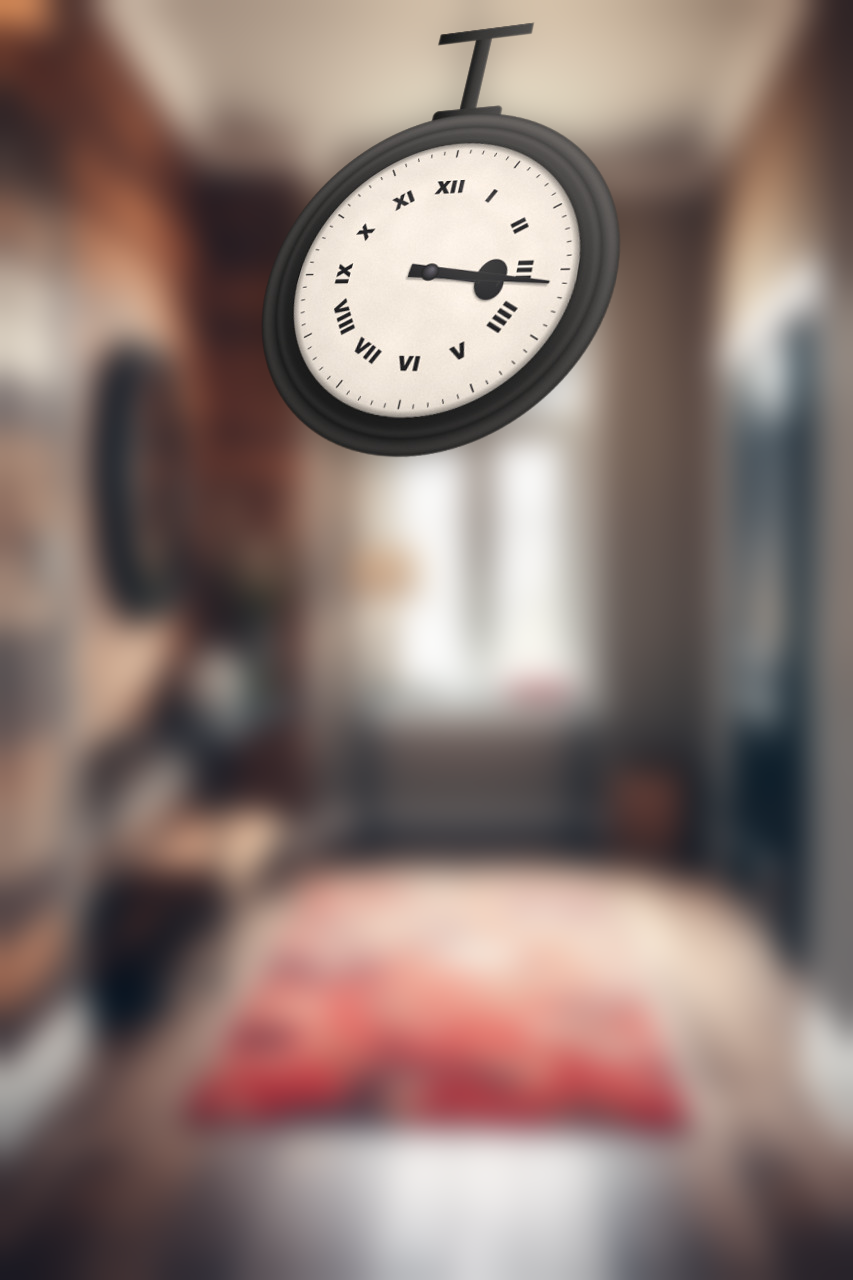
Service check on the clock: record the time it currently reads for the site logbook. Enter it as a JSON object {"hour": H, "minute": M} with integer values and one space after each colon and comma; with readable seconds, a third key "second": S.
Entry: {"hour": 3, "minute": 16}
